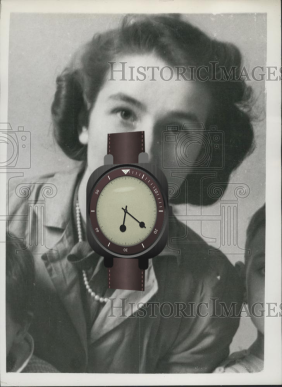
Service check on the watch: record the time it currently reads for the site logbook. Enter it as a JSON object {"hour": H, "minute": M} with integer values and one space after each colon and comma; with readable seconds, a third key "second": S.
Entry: {"hour": 6, "minute": 21}
